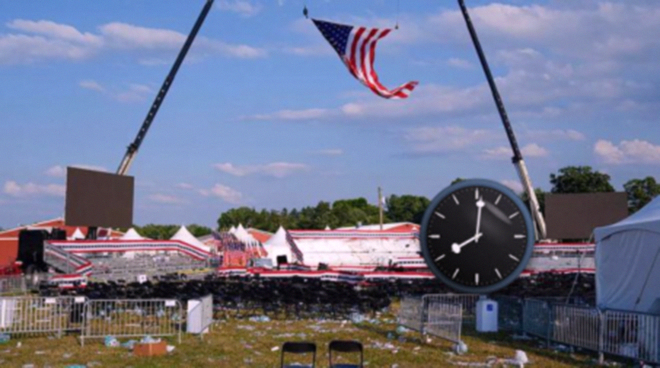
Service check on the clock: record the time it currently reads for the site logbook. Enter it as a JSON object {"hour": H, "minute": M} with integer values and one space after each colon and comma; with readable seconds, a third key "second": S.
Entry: {"hour": 8, "minute": 1}
